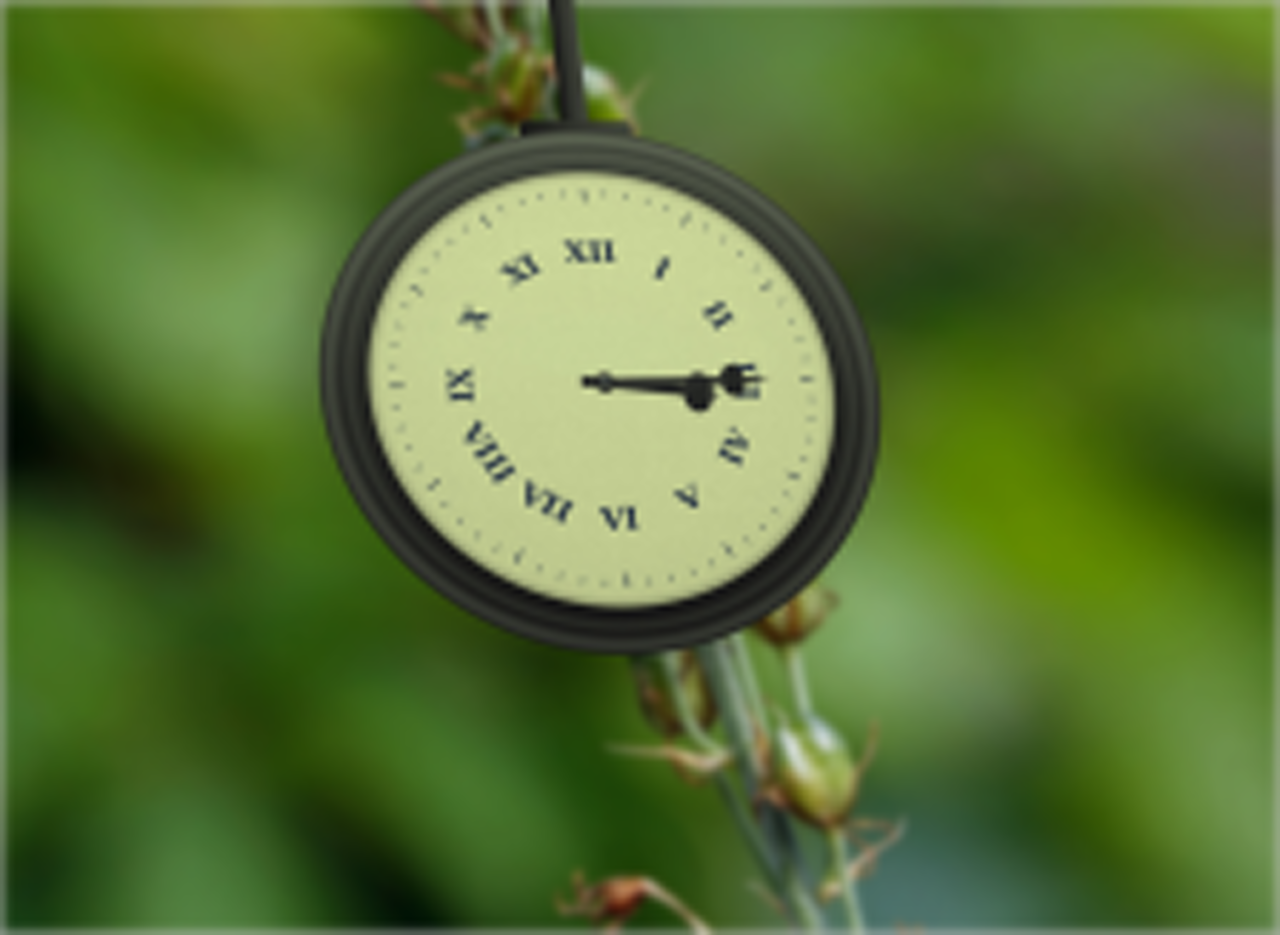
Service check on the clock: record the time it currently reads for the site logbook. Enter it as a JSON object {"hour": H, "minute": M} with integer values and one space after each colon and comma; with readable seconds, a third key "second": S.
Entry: {"hour": 3, "minute": 15}
